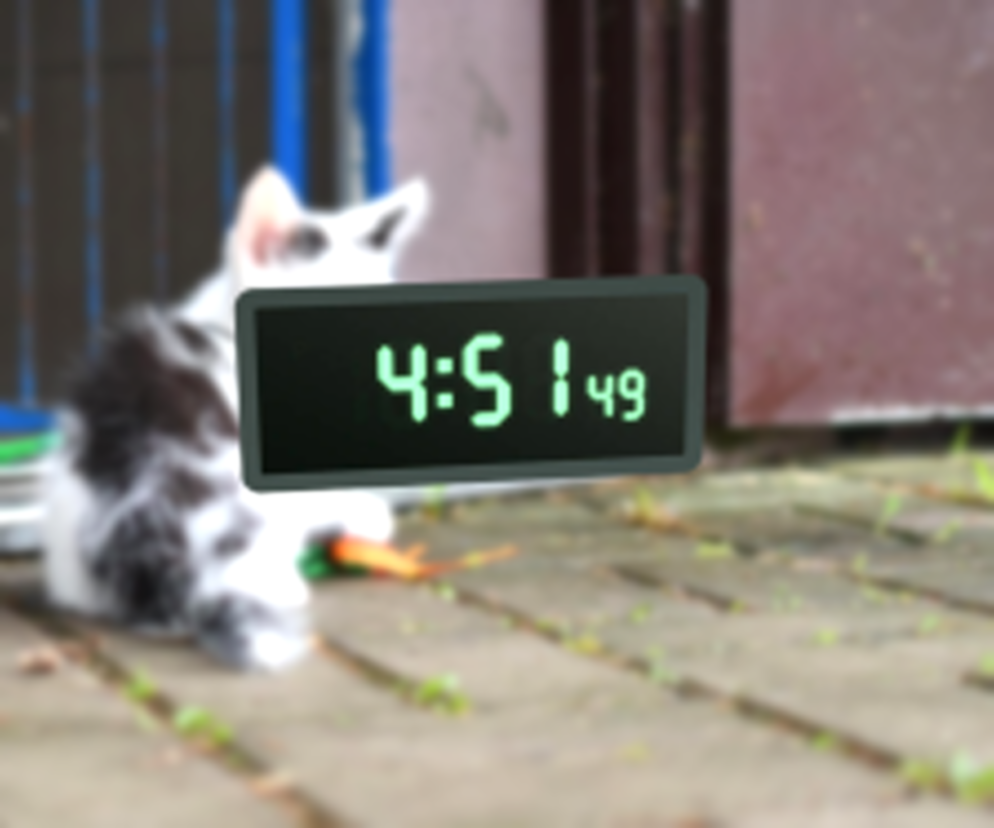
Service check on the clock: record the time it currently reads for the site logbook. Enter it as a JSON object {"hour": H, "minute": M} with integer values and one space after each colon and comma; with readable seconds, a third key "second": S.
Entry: {"hour": 4, "minute": 51, "second": 49}
